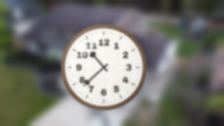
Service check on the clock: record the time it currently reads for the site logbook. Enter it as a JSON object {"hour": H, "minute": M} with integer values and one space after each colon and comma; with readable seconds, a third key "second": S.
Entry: {"hour": 10, "minute": 38}
